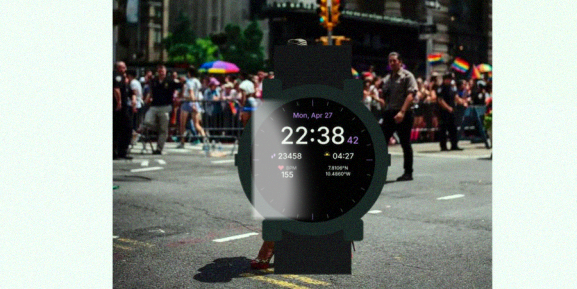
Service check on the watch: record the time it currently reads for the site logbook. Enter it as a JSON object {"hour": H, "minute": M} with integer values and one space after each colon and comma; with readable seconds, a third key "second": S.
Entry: {"hour": 22, "minute": 38, "second": 42}
